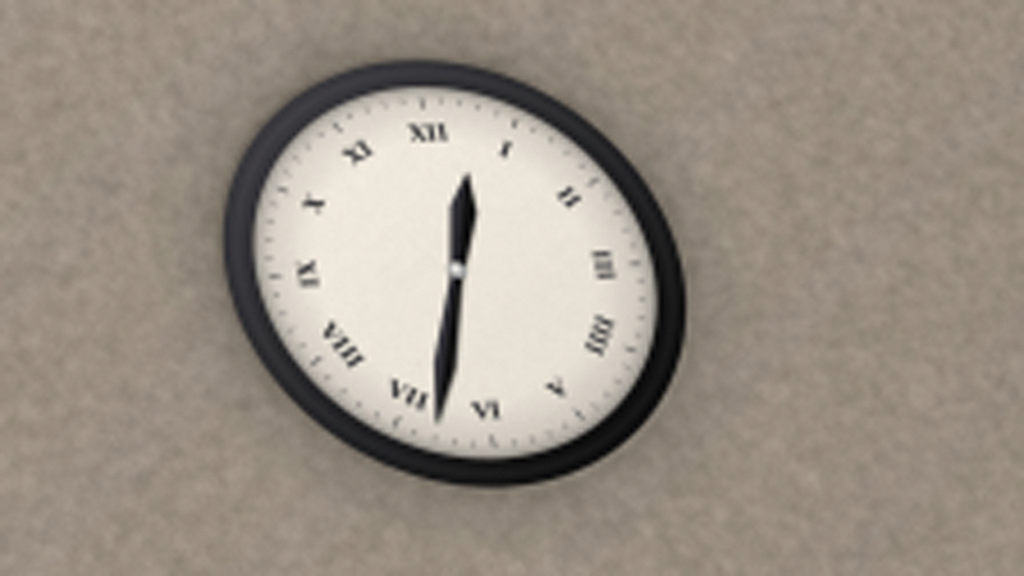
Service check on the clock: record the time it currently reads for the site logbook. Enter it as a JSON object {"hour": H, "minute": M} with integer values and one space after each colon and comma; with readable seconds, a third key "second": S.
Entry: {"hour": 12, "minute": 33}
